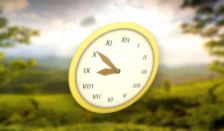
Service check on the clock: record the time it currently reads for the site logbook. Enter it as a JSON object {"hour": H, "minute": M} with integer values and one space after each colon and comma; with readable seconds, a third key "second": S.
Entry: {"hour": 8, "minute": 51}
